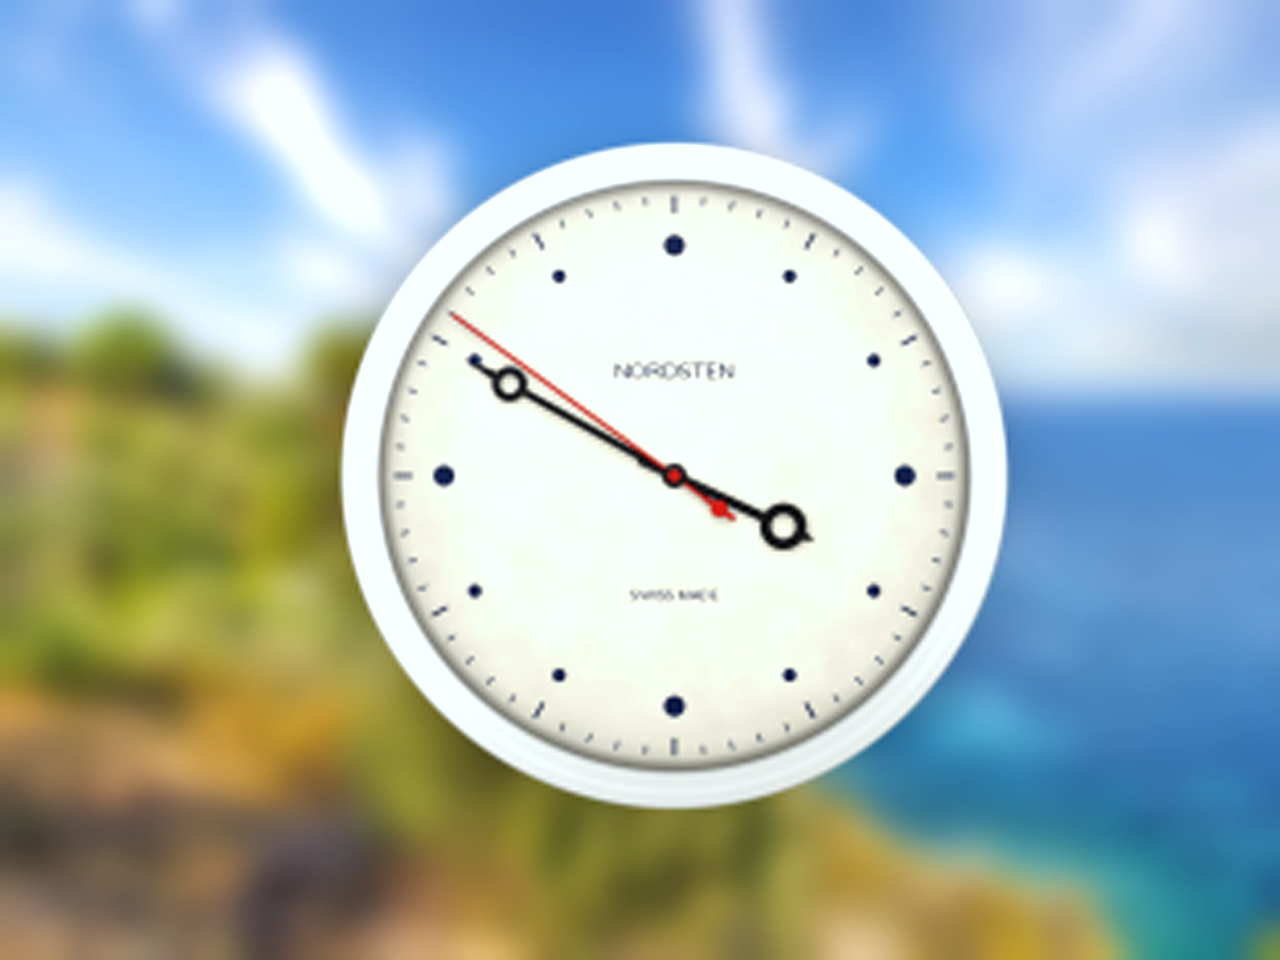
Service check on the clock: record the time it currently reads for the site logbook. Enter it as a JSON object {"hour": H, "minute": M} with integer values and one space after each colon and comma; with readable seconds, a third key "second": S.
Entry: {"hour": 3, "minute": 49, "second": 51}
